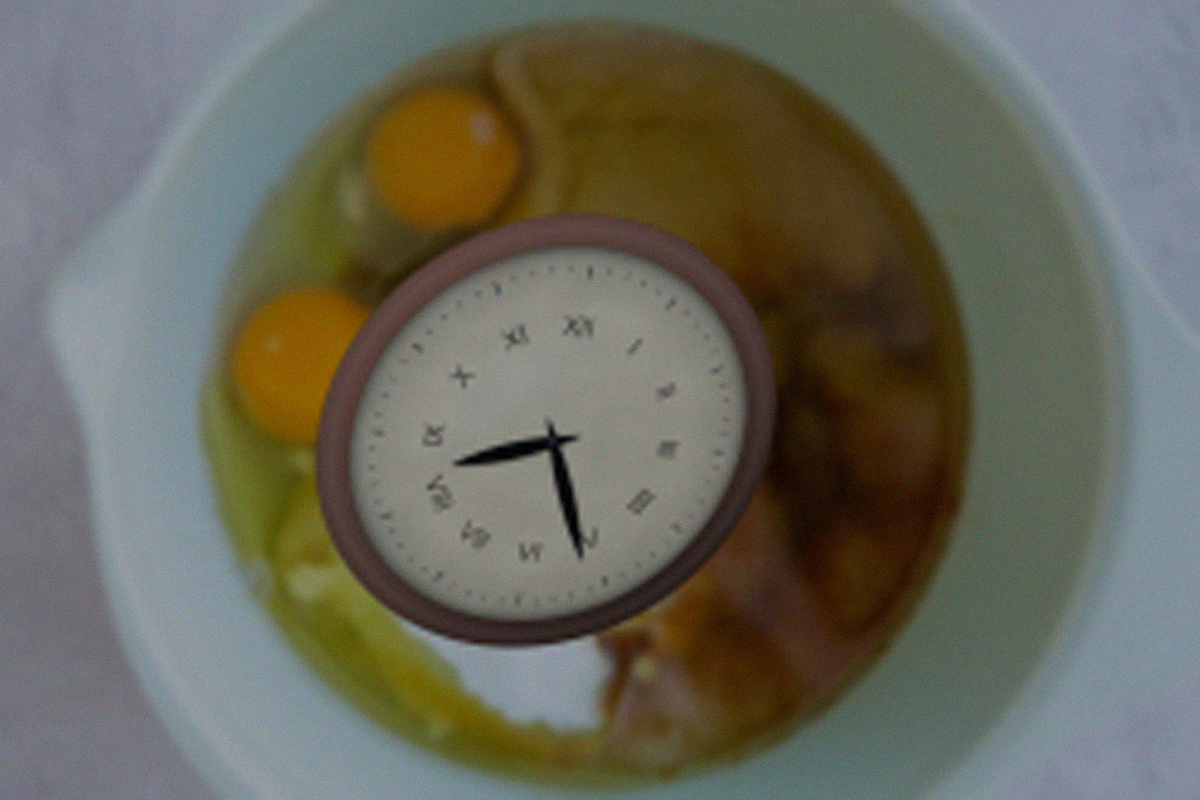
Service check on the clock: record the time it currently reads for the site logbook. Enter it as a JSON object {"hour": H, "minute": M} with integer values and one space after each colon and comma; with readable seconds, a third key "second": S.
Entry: {"hour": 8, "minute": 26}
